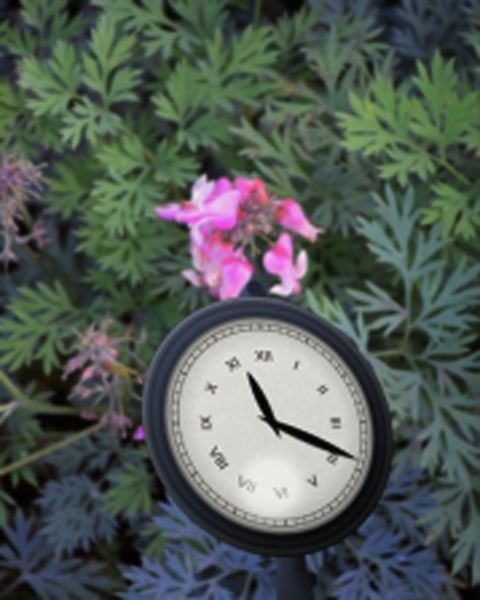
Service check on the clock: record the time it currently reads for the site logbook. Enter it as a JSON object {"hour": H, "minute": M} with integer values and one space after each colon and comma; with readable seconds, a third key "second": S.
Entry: {"hour": 11, "minute": 19}
